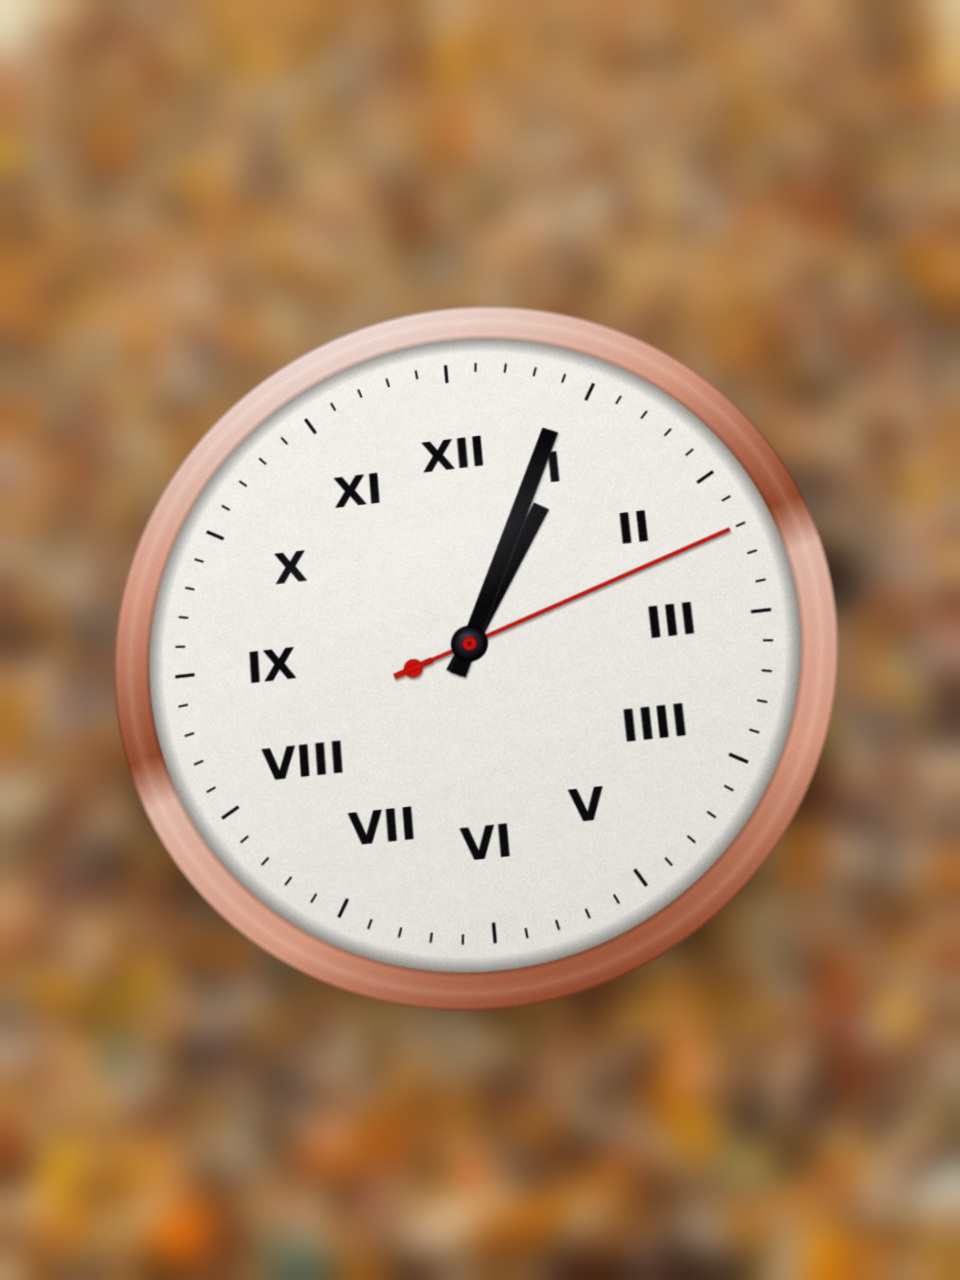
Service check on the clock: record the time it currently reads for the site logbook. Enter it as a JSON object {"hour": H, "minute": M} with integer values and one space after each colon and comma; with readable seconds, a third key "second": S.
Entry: {"hour": 1, "minute": 4, "second": 12}
